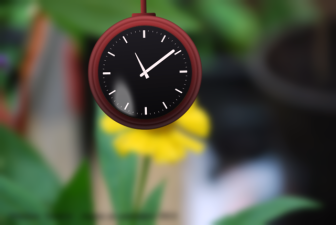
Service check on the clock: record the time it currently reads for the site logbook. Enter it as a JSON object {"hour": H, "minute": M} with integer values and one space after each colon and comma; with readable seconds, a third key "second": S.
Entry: {"hour": 11, "minute": 9}
